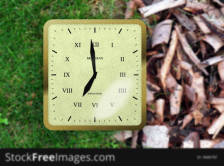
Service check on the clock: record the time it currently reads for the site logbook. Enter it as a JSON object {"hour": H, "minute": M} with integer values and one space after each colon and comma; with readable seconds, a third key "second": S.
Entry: {"hour": 6, "minute": 59}
